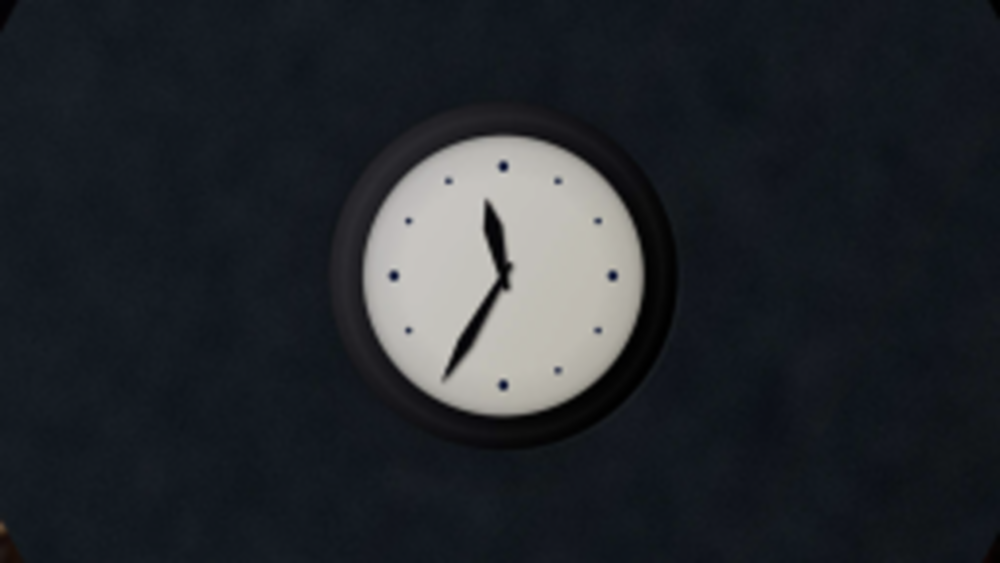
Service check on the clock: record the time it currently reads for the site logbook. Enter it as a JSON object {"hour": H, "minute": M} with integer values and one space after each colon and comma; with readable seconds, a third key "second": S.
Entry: {"hour": 11, "minute": 35}
